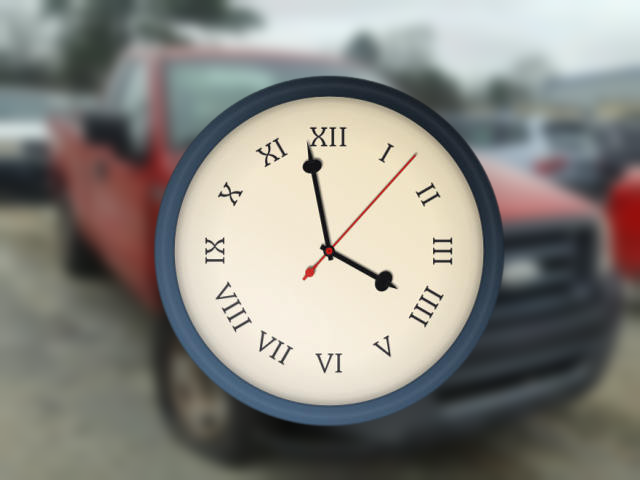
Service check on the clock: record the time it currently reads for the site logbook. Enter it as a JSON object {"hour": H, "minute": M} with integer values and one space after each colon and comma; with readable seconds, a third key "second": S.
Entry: {"hour": 3, "minute": 58, "second": 7}
